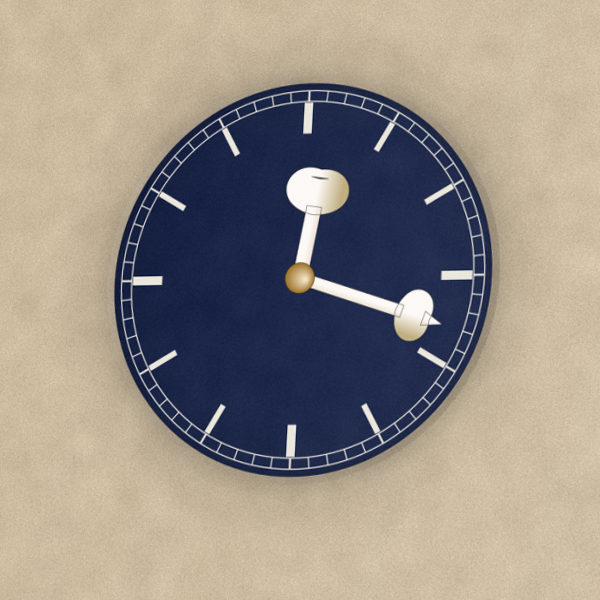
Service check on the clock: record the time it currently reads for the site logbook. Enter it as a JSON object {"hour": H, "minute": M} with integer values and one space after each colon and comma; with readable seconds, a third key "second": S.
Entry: {"hour": 12, "minute": 18}
